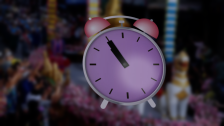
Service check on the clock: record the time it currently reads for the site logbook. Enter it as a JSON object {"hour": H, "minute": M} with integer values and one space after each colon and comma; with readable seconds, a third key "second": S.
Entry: {"hour": 10, "minute": 55}
